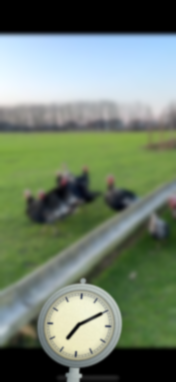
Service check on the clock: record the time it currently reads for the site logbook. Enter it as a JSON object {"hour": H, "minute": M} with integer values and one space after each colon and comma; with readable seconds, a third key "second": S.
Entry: {"hour": 7, "minute": 10}
